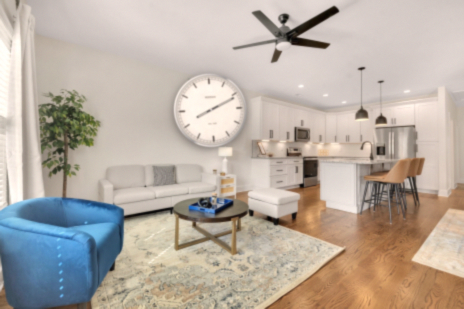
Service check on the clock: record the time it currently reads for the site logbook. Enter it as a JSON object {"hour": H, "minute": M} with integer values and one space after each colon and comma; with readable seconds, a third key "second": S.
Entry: {"hour": 8, "minute": 11}
